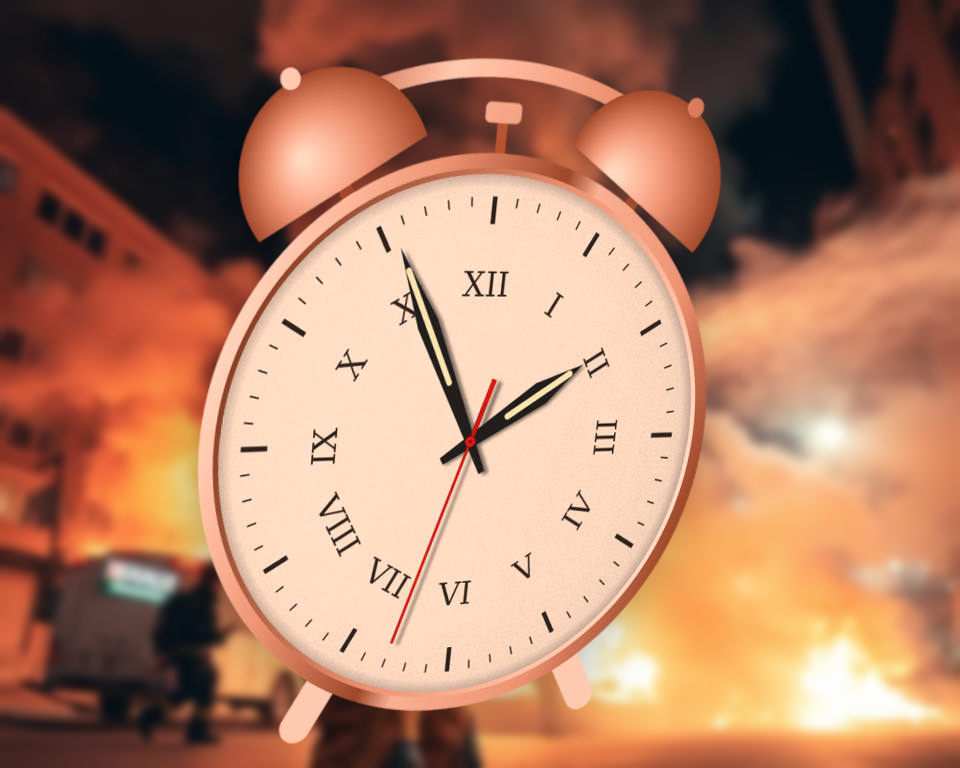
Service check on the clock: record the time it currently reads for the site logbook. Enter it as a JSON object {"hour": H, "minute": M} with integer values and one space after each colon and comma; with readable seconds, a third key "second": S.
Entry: {"hour": 1, "minute": 55, "second": 33}
